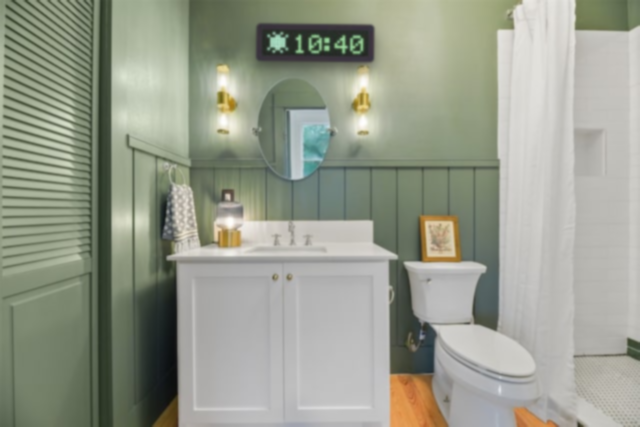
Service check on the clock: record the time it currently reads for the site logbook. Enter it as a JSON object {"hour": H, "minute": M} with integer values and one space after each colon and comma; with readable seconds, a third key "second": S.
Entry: {"hour": 10, "minute": 40}
